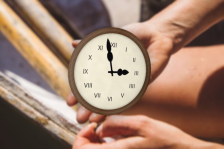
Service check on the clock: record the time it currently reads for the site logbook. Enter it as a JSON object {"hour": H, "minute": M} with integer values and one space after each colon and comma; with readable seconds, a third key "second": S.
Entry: {"hour": 2, "minute": 58}
